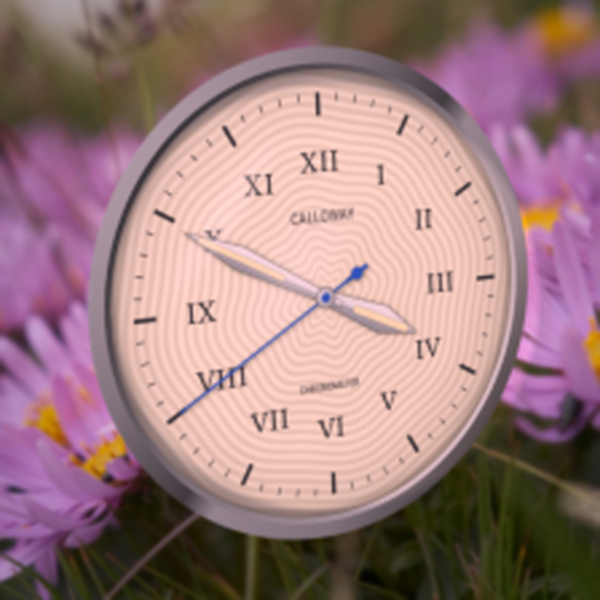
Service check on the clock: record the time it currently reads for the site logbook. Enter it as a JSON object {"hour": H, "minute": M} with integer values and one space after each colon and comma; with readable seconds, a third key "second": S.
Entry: {"hour": 3, "minute": 49, "second": 40}
